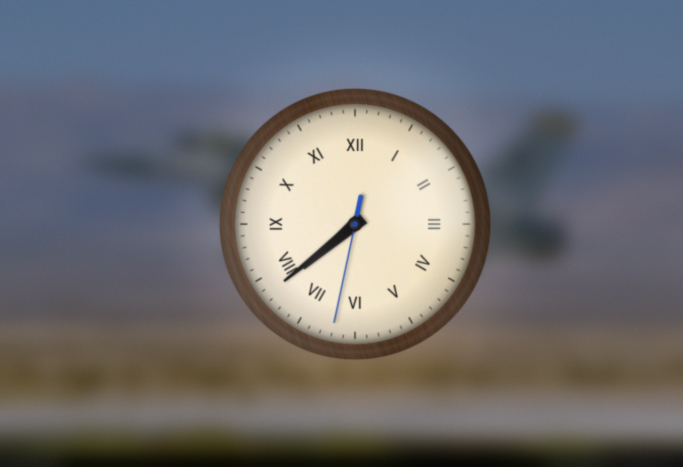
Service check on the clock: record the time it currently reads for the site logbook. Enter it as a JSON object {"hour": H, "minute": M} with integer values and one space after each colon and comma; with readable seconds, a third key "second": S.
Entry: {"hour": 7, "minute": 38, "second": 32}
